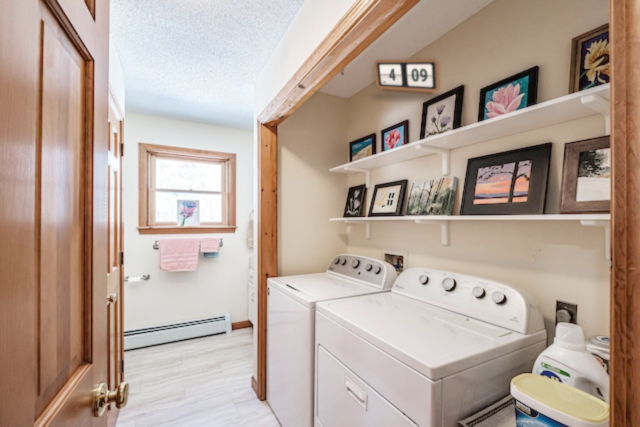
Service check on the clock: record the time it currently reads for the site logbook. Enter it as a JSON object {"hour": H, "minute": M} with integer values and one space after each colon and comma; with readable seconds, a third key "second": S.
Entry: {"hour": 4, "minute": 9}
